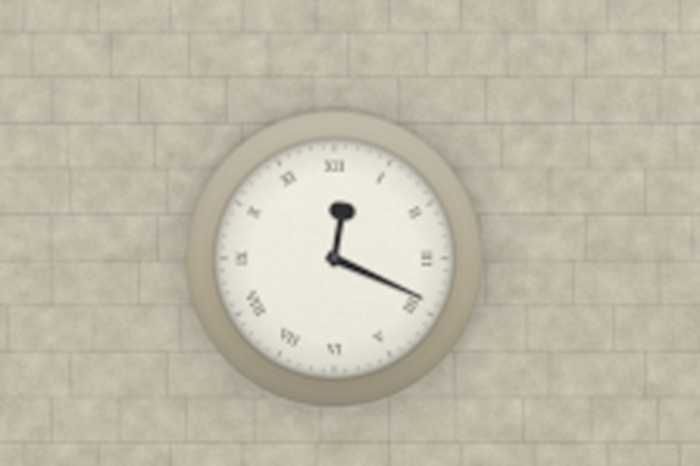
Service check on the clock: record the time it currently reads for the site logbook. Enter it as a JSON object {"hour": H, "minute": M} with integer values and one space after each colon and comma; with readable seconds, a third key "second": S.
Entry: {"hour": 12, "minute": 19}
